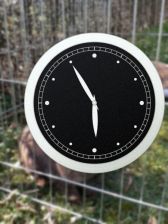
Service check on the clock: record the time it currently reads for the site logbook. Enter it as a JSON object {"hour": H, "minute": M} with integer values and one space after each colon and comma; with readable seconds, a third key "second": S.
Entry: {"hour": 5, "minute": 55}
